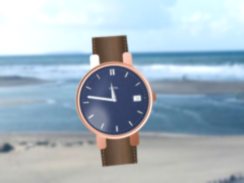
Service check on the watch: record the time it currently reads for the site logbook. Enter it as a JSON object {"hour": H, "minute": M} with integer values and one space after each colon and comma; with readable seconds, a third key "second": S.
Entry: {"hour": 11, "minute": 47}
